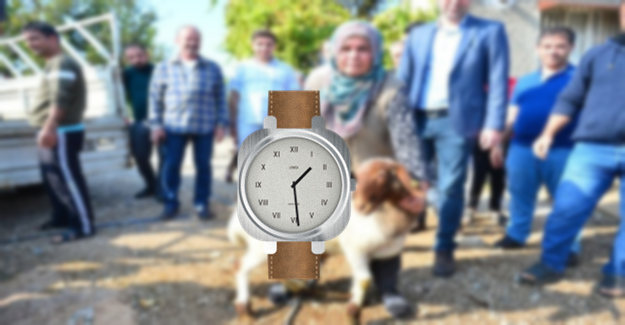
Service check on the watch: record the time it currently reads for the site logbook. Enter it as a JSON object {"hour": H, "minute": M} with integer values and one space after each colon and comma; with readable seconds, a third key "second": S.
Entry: {"hour": 1, "minute": 29}
